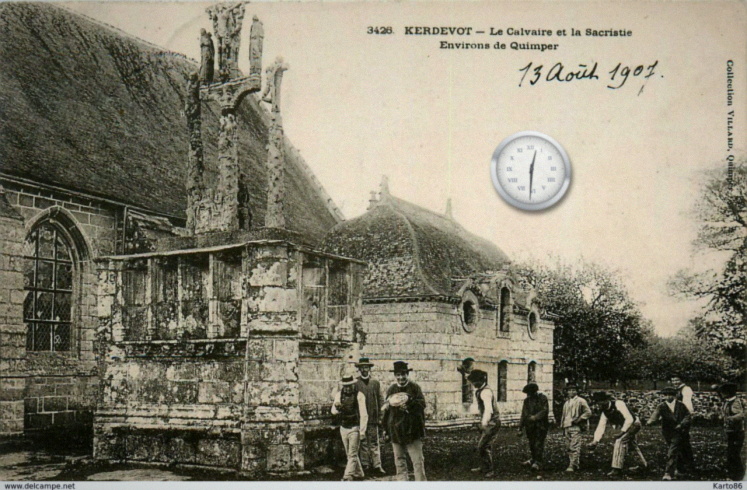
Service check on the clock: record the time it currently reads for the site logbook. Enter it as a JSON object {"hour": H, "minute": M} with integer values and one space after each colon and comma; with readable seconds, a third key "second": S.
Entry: {"hour": 12, "minute": 31}
